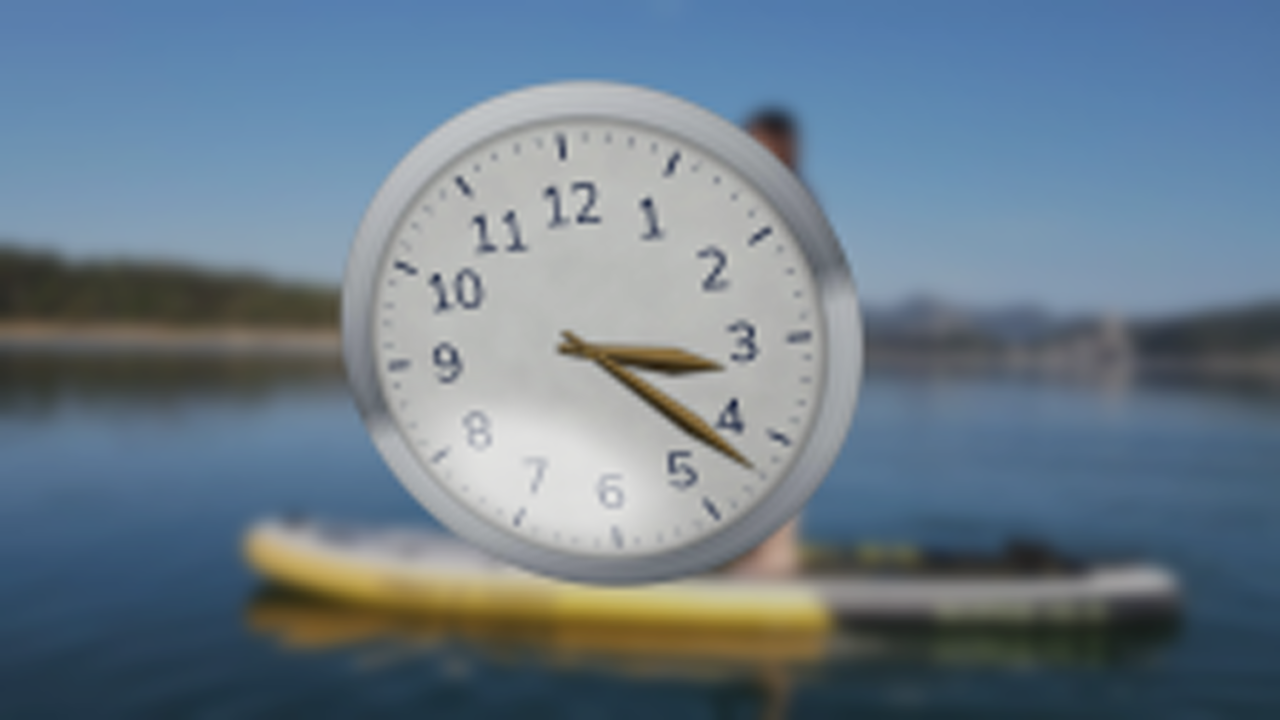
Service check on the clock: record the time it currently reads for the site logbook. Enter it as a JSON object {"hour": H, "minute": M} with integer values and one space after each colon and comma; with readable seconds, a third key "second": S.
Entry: {"hour": 3, "minute": 22}
